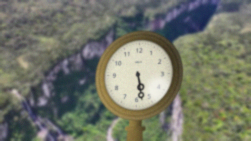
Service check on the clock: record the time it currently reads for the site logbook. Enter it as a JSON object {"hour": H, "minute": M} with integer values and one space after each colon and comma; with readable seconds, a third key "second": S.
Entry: {"hour": 5, "minute": 28}
